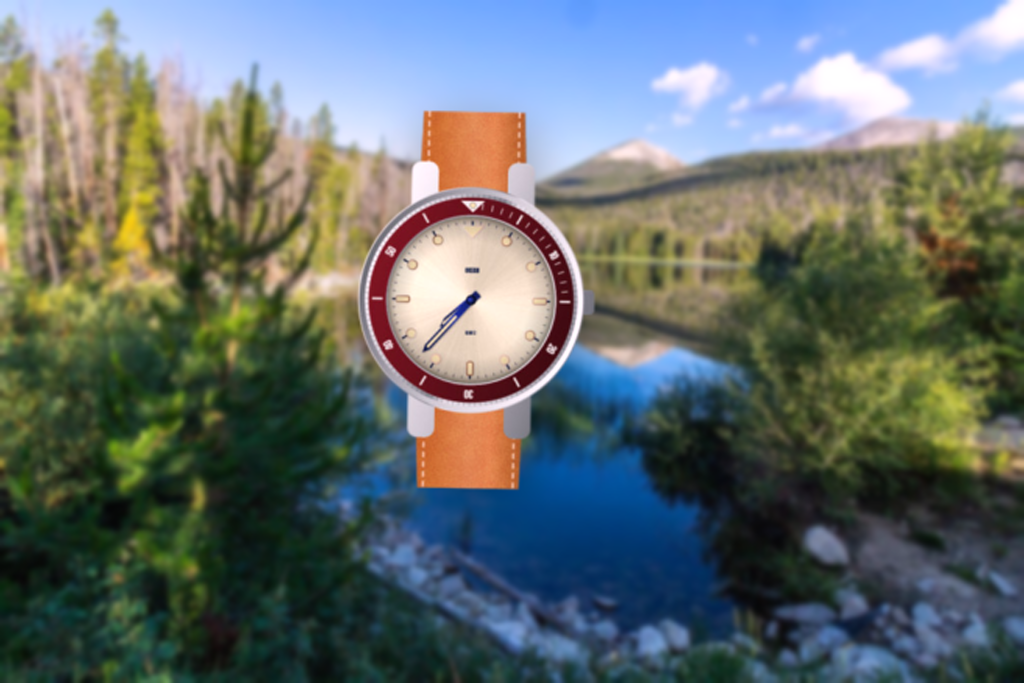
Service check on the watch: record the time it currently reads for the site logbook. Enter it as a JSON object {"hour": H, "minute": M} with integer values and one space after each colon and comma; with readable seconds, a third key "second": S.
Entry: {"hour": 7, "minute": 37}
